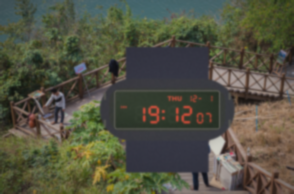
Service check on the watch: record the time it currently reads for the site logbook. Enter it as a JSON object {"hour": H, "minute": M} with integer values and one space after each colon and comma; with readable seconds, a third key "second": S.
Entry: {"hour": 19, "minute": 12, "second": 7}
